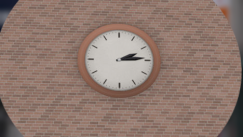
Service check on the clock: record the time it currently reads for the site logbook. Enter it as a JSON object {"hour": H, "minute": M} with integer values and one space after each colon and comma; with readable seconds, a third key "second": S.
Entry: {"hour": 2, "minute": 14}
